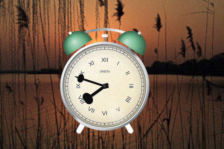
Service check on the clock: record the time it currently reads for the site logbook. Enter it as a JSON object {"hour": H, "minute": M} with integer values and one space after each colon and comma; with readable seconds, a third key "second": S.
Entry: {"hour": 7, "minute": 48}
